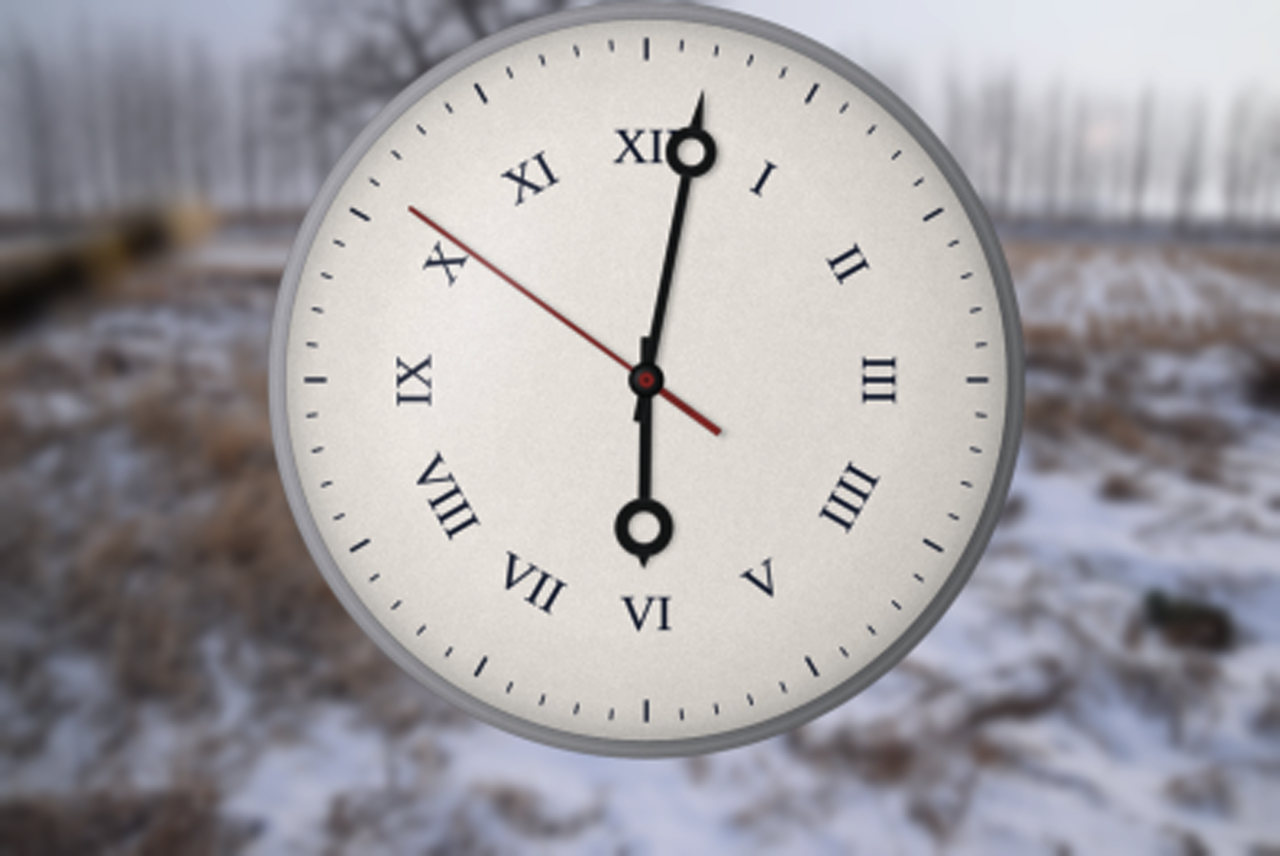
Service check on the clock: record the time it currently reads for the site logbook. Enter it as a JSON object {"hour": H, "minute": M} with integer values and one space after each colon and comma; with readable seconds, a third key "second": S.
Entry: {"hour": 6, "minute": 1, "second": 51}
